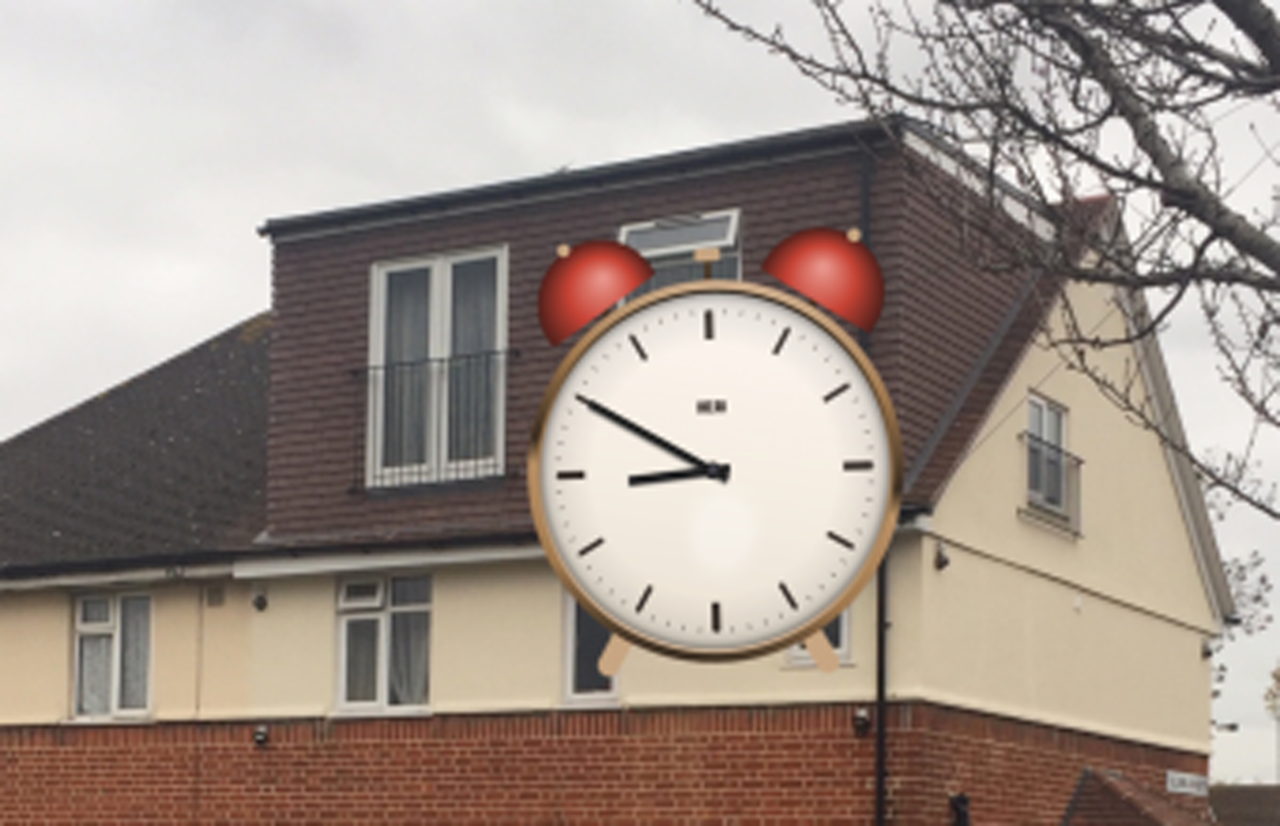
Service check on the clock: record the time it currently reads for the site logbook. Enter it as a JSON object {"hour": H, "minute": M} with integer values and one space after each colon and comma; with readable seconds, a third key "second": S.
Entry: {"hour": 8, "minute": 50}
